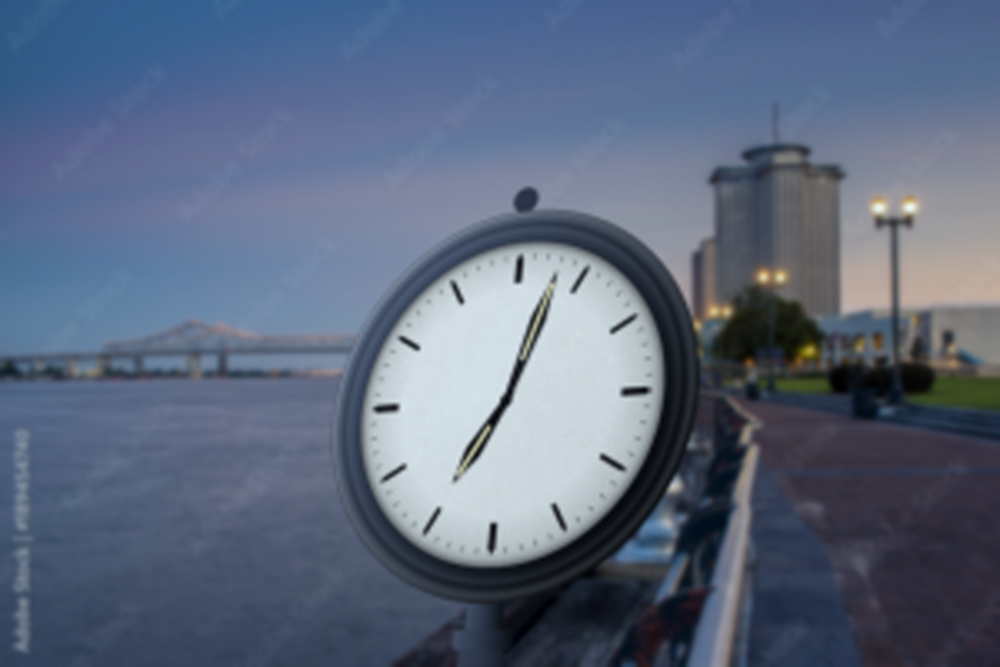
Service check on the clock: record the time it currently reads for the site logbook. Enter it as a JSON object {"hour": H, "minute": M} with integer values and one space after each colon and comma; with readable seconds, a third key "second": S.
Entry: {"hour": 7, "minute": 3}
